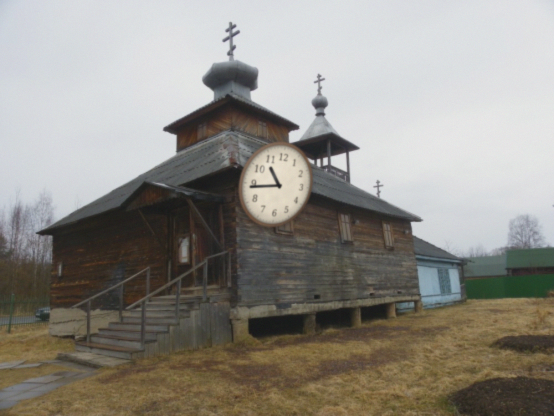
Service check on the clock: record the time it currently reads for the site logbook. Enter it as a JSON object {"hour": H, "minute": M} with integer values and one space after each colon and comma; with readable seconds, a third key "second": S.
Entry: {"hour": 10, "minute": 44}
